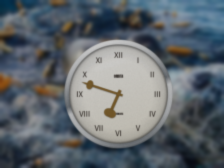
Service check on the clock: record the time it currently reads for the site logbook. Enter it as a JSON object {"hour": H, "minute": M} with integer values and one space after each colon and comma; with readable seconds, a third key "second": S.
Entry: {"hour": 6, "minute": 48}
